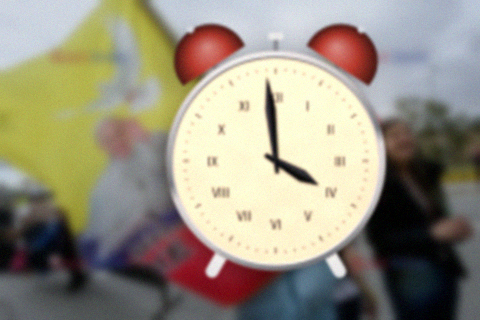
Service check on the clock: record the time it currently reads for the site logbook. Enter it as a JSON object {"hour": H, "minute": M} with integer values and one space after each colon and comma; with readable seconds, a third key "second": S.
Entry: {"hour": 3, "minute": 59}
